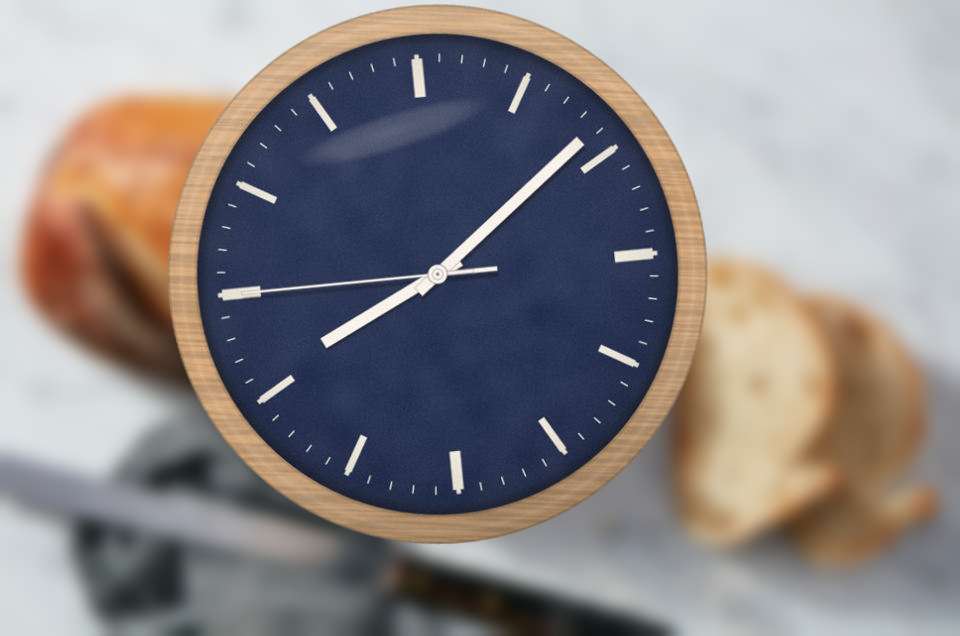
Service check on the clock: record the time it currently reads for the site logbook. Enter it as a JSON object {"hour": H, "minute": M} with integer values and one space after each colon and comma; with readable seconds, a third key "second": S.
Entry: {"hour": 8, "minute": 8, "second": 45}
